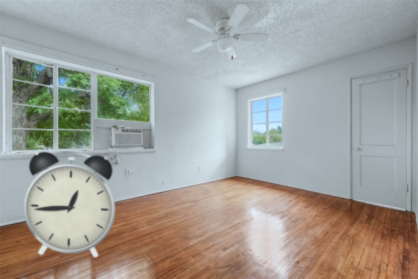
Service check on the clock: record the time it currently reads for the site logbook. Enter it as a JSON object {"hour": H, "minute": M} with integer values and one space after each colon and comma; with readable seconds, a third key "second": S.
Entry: {"hour": 12, "minute": 44}
